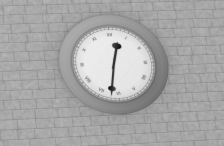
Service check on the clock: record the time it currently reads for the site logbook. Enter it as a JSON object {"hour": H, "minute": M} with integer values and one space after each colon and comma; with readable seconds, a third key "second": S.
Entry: {"hour": 12, "minute": 32}
